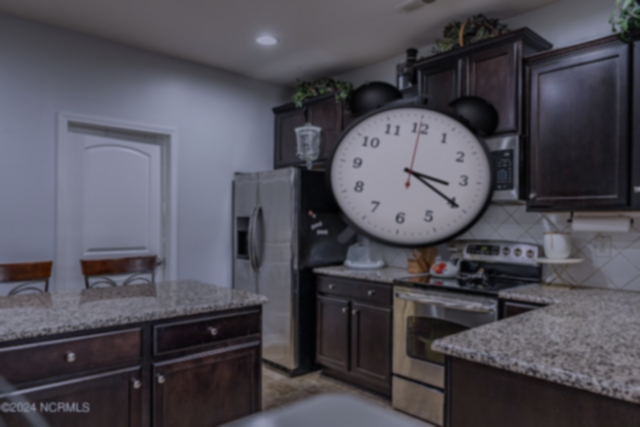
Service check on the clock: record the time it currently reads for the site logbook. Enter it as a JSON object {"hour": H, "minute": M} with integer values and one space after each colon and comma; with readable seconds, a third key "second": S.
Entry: {"hour": 3, "minute": 20, "second": 0}
